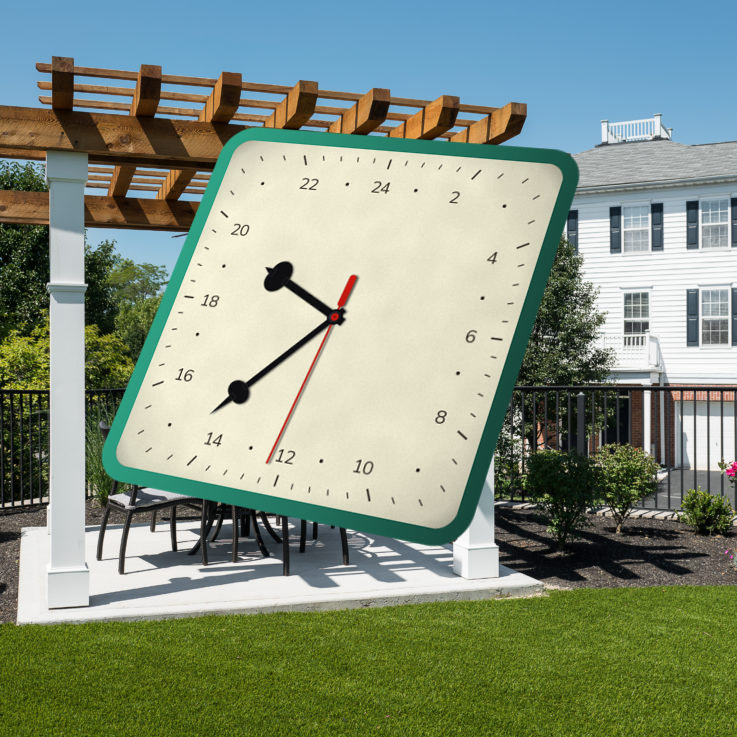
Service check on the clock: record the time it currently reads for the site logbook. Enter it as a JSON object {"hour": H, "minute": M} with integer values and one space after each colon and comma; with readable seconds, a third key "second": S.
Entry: {"hour": 19, "minute": 36, "second": 31}
